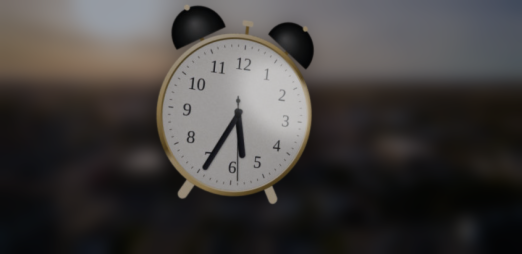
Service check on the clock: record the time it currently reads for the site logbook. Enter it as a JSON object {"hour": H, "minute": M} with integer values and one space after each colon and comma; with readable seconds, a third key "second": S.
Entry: {"hour": 5, "minute": 34, "second": 29}
